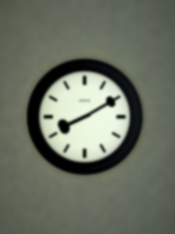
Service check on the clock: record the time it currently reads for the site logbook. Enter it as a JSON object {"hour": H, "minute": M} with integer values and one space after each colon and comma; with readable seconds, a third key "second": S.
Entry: {"hour": 8, "minute": 10}
